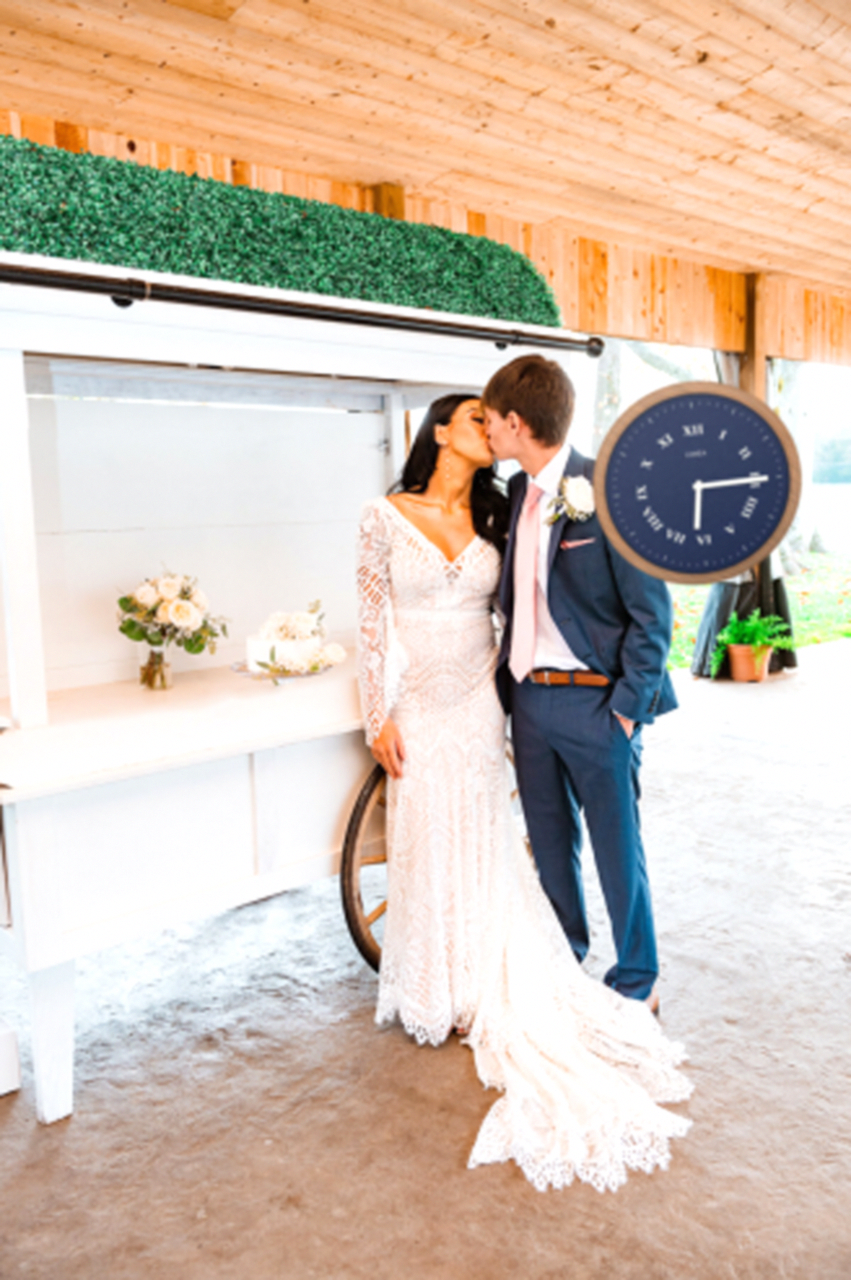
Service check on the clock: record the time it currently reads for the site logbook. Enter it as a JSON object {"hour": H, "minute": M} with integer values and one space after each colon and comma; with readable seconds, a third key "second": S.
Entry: {"hour": 6, "minute": 15}
